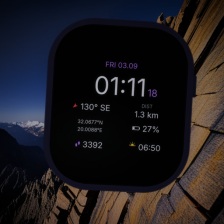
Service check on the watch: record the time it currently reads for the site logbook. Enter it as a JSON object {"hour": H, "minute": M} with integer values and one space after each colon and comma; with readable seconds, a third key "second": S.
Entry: {"hour": 1, "minute": 11, "second": 18}
